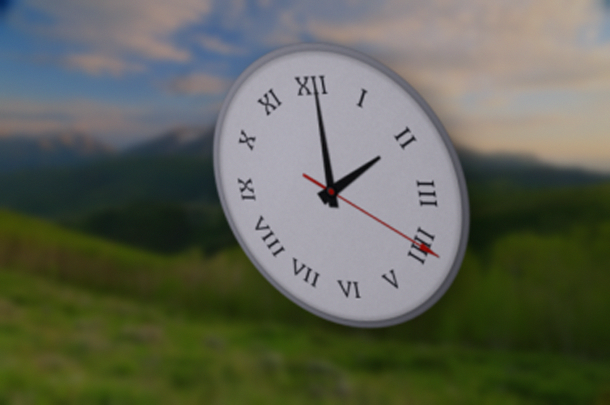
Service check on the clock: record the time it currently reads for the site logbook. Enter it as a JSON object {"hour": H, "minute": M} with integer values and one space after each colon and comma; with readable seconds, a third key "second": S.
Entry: {"hour": 2, "minute": 0, "second": 20}
